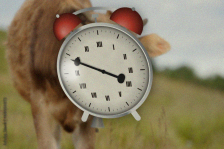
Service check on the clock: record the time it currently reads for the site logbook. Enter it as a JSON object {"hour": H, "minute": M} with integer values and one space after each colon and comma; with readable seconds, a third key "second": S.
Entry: {"hour": 3, "minute": 49}
